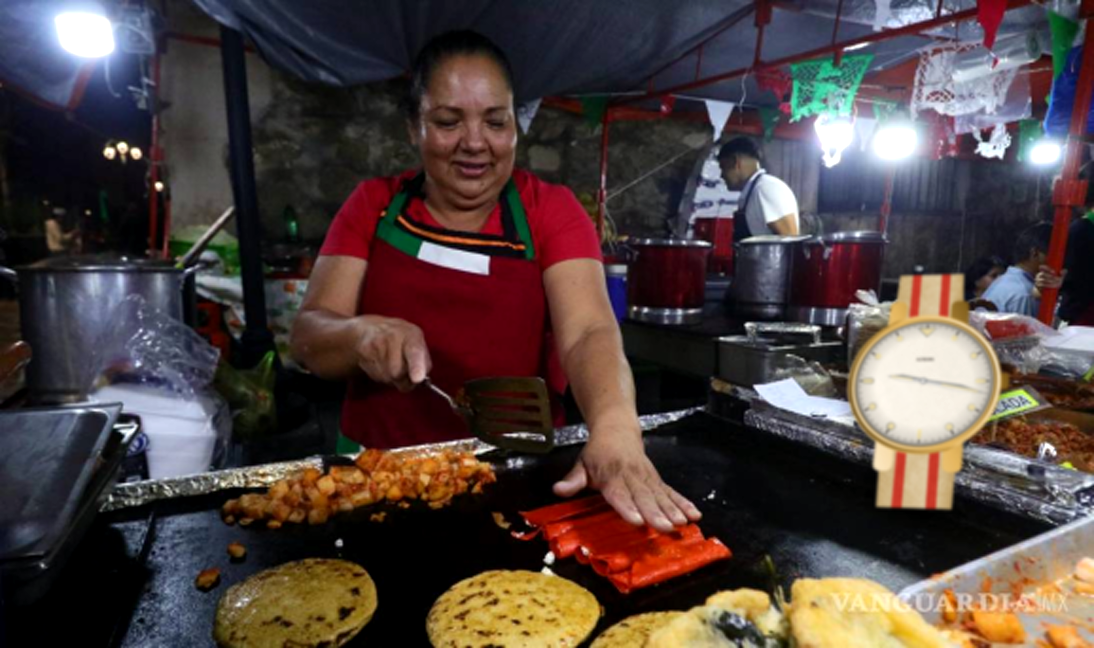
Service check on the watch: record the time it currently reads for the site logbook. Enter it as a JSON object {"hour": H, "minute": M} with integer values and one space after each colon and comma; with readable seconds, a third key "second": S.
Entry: {"hour": 9, "minute": 17}
